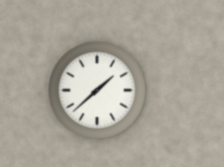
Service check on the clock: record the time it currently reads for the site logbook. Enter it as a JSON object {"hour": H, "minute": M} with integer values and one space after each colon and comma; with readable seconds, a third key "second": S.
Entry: {"hour": 1, "minute": 38}
